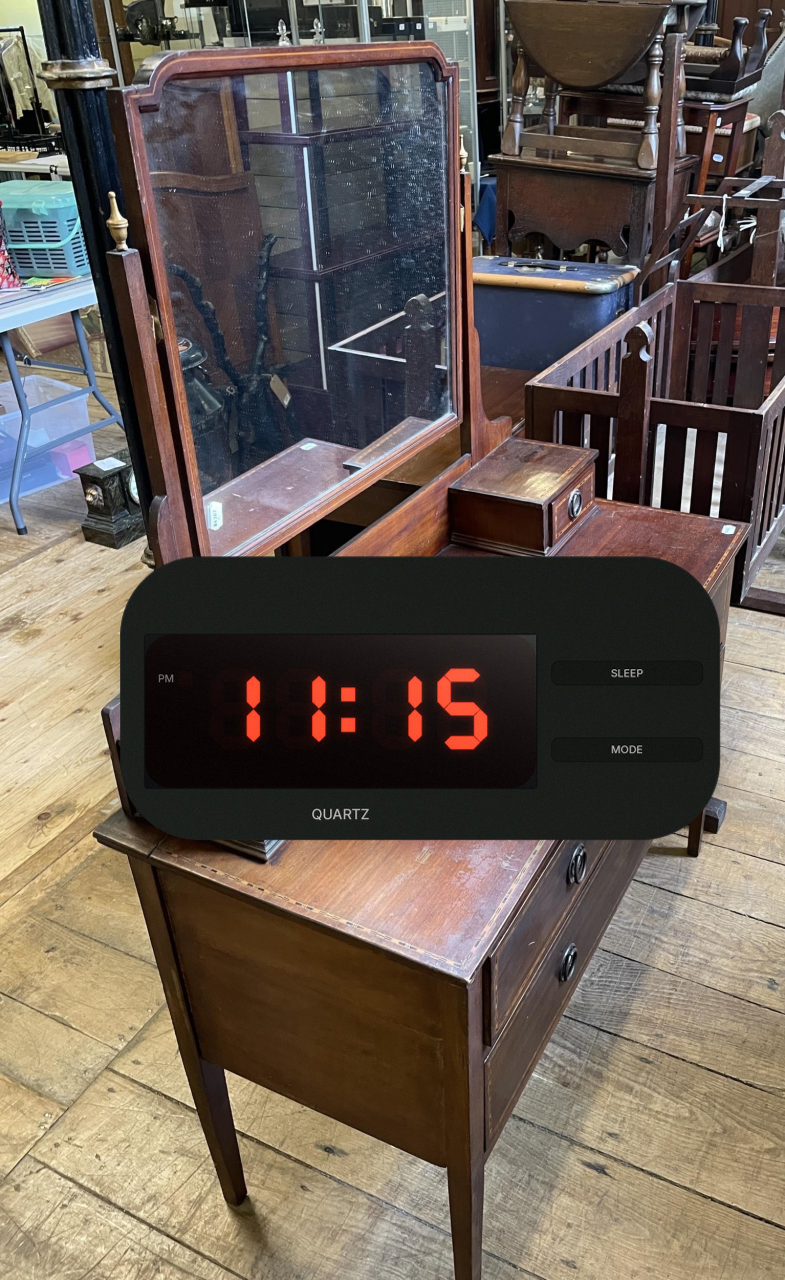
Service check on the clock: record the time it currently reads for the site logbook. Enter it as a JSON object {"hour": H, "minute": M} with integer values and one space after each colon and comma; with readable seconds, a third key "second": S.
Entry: {"hour": 11, "minute": 15}
